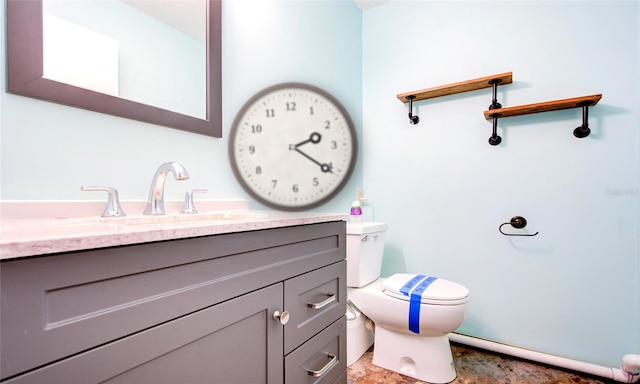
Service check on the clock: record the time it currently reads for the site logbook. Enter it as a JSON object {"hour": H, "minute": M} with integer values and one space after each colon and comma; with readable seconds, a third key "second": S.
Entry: {"hour": 2, "minute": 21}
